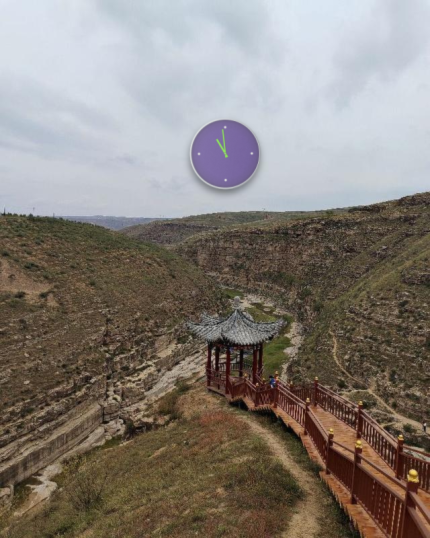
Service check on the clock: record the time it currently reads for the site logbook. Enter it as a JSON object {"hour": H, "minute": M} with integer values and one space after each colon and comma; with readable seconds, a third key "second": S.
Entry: {"hour": 10, "minute": 59}
